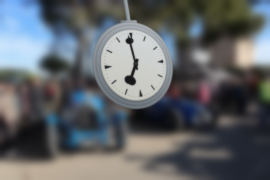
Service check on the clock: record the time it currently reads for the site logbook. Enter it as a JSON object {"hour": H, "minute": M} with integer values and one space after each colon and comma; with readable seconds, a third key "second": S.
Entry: {"hour": 6, "minute": 59}
